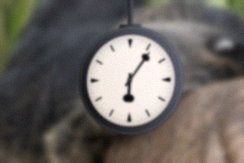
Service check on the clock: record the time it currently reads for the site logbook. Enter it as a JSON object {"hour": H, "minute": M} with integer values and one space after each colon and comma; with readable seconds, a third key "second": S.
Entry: {"hour": 6, "minute": 6}
